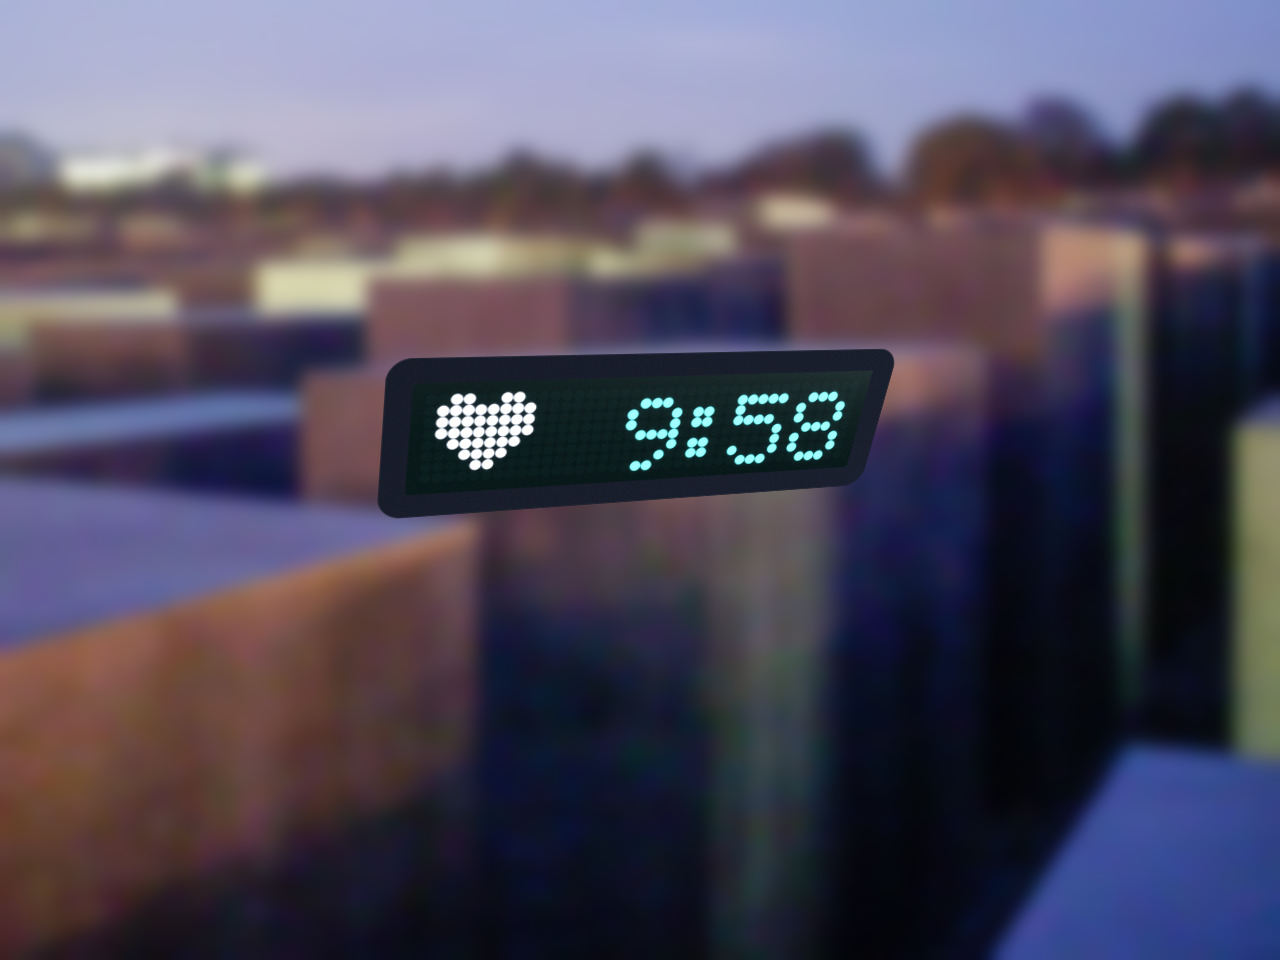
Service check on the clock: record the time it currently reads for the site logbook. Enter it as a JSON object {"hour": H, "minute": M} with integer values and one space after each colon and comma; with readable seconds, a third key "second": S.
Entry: {"hour": 9, "minute": 58}
